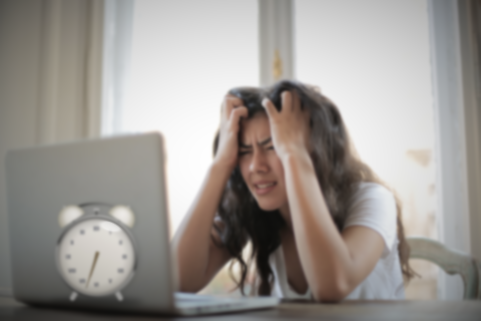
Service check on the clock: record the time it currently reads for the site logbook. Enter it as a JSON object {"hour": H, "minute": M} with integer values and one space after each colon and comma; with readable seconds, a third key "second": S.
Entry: {"hour": 6, "minute": 33}
